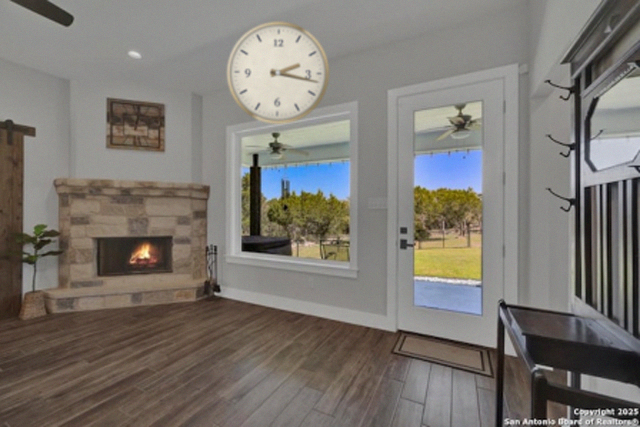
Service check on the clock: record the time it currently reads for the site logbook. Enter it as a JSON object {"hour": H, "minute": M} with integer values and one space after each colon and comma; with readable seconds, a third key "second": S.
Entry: {"hour": 2, "minute": 17}
